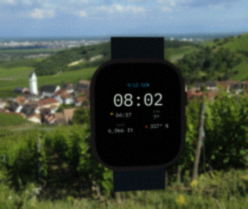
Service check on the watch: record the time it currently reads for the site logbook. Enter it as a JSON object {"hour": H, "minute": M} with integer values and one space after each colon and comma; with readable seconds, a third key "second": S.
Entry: {"hour": 8, "minute": 2}
